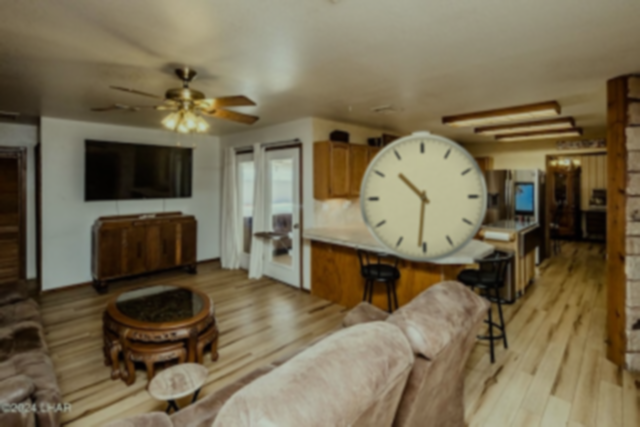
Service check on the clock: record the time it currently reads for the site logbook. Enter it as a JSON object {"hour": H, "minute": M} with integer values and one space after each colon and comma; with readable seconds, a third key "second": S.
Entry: {"hour": 10, "minute": 31}
